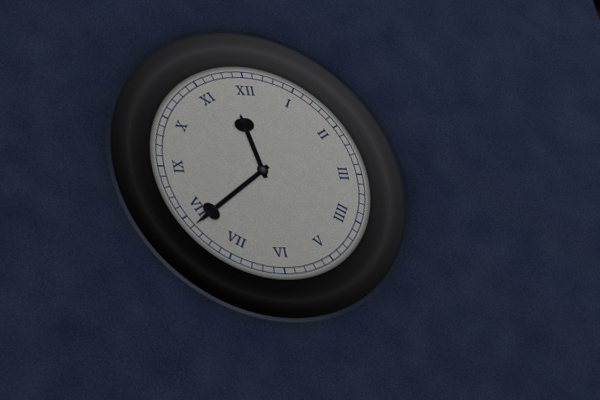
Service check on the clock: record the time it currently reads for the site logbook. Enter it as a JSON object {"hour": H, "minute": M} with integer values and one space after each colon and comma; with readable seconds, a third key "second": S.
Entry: {"hour": 11, "minute": 39}
